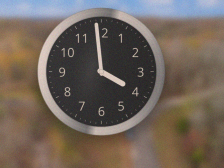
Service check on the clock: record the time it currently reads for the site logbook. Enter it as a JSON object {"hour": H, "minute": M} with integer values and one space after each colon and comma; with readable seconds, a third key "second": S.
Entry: {"hour": 3, "minute": 59}
